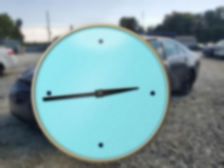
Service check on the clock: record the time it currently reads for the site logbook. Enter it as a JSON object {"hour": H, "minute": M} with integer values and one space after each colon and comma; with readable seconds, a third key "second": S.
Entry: {"hour": 2, "minute": 44}
